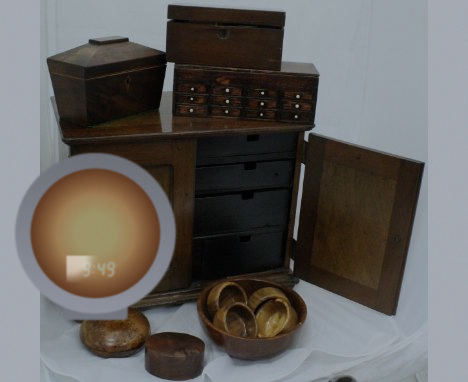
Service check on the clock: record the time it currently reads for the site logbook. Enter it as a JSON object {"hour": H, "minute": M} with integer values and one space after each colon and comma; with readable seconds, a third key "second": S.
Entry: {"hour": 9, "minute": 49}
